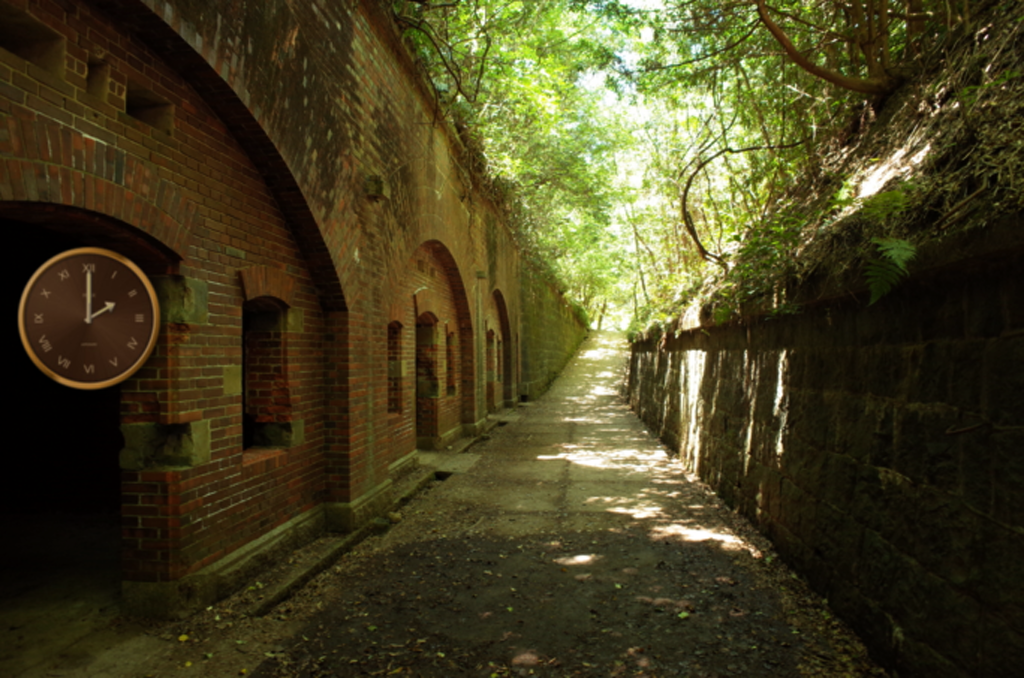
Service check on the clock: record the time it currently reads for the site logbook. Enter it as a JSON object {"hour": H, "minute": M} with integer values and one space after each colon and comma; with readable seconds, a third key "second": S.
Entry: {"hour": 2, "minute": 0}
